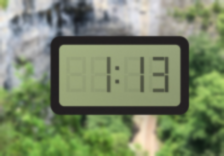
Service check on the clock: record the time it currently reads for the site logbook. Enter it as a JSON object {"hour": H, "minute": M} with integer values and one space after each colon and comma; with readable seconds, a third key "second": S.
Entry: {"hour": 1, "minute": 13}
